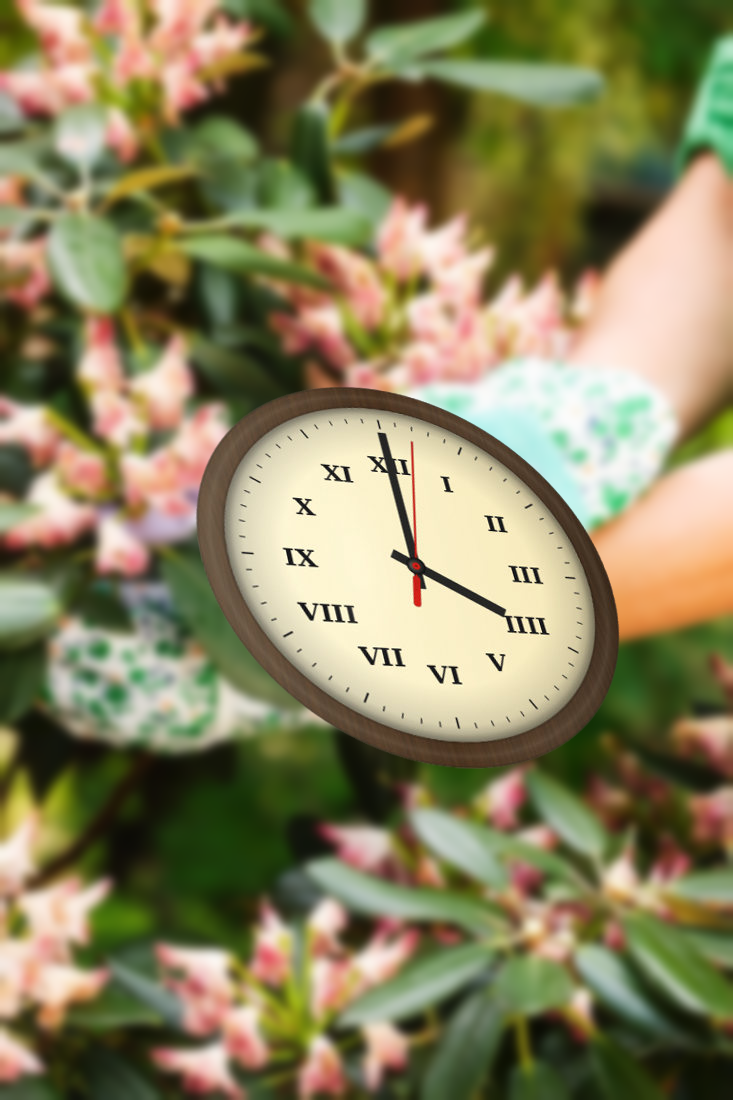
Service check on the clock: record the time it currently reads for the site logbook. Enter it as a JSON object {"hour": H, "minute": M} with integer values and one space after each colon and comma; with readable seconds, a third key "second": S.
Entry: {"hour": 4, "minute": 0, "second": 2}
